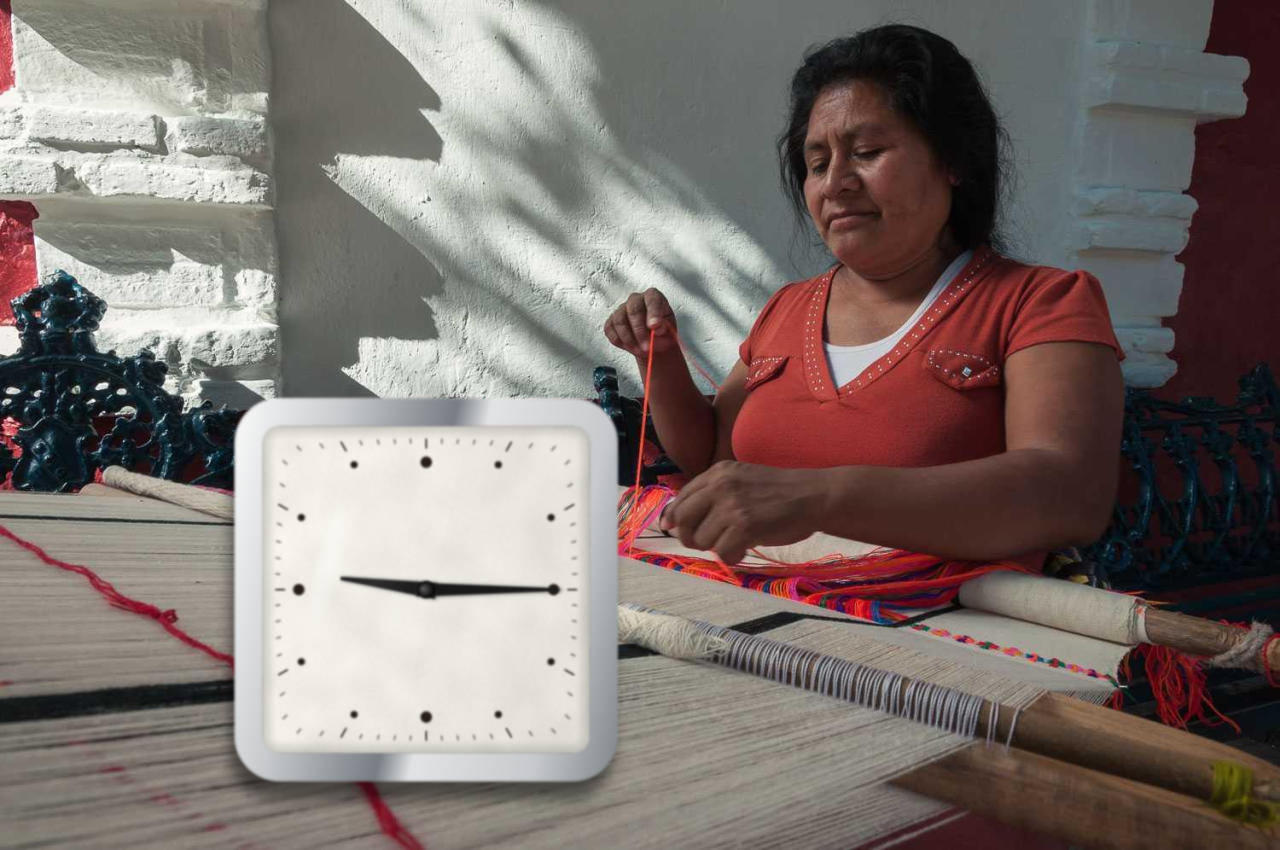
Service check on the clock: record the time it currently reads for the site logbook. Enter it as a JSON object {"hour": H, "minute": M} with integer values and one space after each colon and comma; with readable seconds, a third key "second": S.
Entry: {"hour": 9, "minute": 15}
